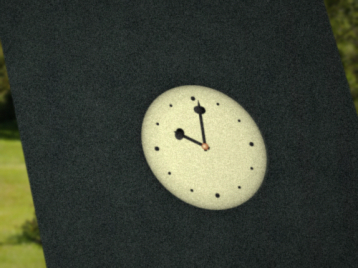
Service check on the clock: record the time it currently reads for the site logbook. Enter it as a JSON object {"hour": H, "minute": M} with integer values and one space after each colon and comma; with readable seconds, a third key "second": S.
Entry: {"hour": 10, "minute": 1}
